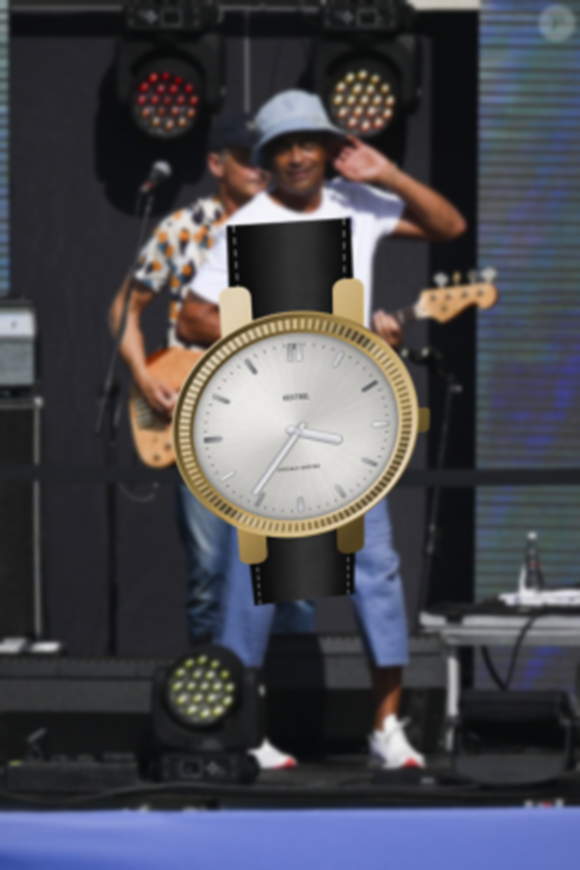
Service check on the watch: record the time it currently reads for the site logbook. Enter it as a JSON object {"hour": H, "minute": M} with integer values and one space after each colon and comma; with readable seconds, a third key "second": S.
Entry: {"hour": 3, "minute": 36}
